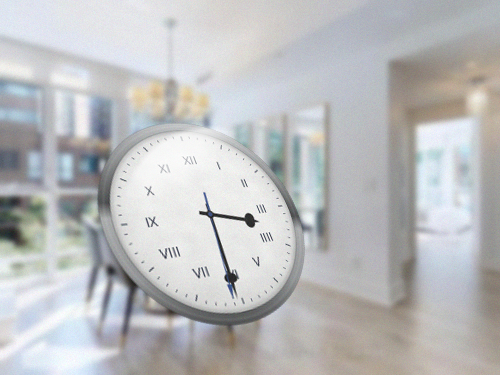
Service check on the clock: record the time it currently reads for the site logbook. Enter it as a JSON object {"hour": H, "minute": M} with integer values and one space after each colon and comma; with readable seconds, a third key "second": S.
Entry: {"hour": 3, "minute": 30, "second": 31}
